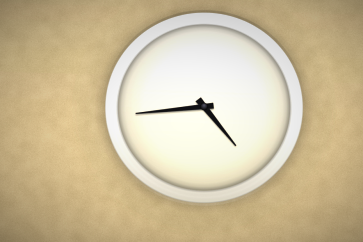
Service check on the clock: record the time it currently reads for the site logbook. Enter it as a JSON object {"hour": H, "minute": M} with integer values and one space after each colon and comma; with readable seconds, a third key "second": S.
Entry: {"hour": 4, "minute": 44}
